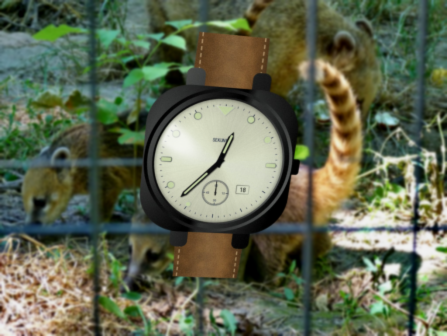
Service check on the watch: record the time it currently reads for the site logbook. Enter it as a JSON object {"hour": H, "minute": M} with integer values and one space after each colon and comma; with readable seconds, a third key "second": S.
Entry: {"hour": 12, "minute": 37}
